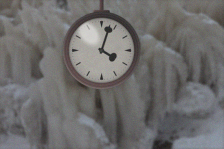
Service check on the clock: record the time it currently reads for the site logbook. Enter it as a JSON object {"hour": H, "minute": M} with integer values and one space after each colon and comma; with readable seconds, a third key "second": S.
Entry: {"hour": 4, "minute": 3}
